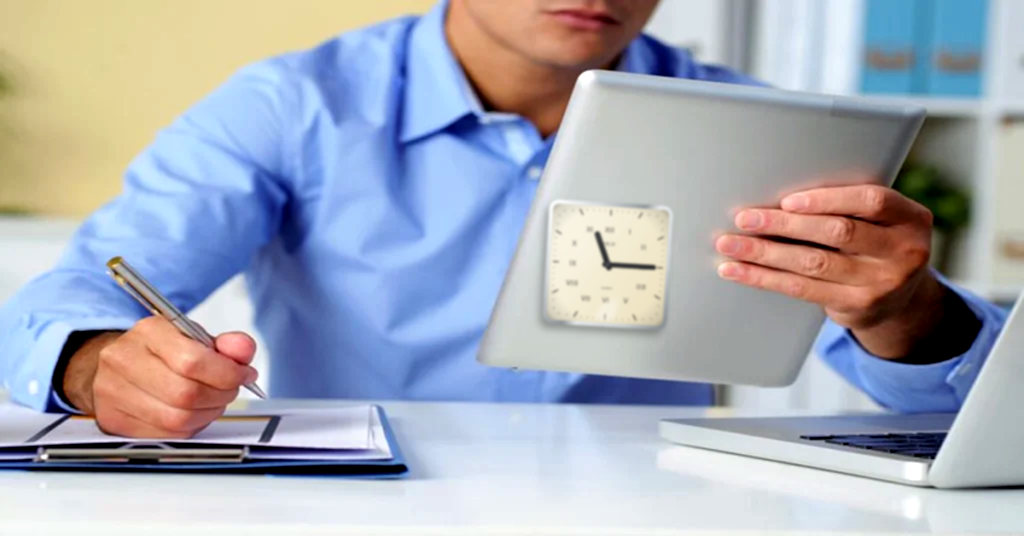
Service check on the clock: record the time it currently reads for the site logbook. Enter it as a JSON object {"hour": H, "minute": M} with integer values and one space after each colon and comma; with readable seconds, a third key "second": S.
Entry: {"hour": 11, "minute": 15}
